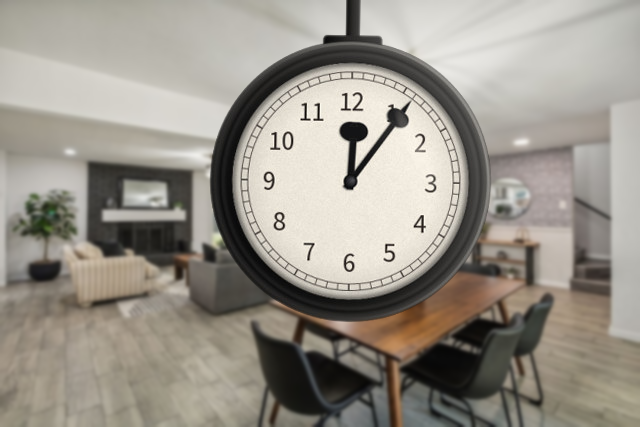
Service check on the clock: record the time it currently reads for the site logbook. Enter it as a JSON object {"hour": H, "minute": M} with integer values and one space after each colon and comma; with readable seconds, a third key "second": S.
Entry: {"hour": 12, "minute": 6}
